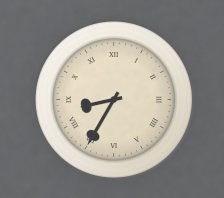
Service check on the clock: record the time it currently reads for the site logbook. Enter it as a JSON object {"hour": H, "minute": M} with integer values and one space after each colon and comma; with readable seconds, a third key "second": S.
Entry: {"hour": 8, "minute": 35}
